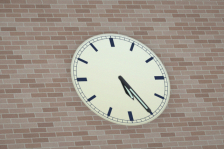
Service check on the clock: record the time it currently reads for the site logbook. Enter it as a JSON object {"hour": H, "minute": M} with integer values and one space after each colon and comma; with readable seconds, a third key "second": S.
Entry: {"hour": 5, "minute": 25}
